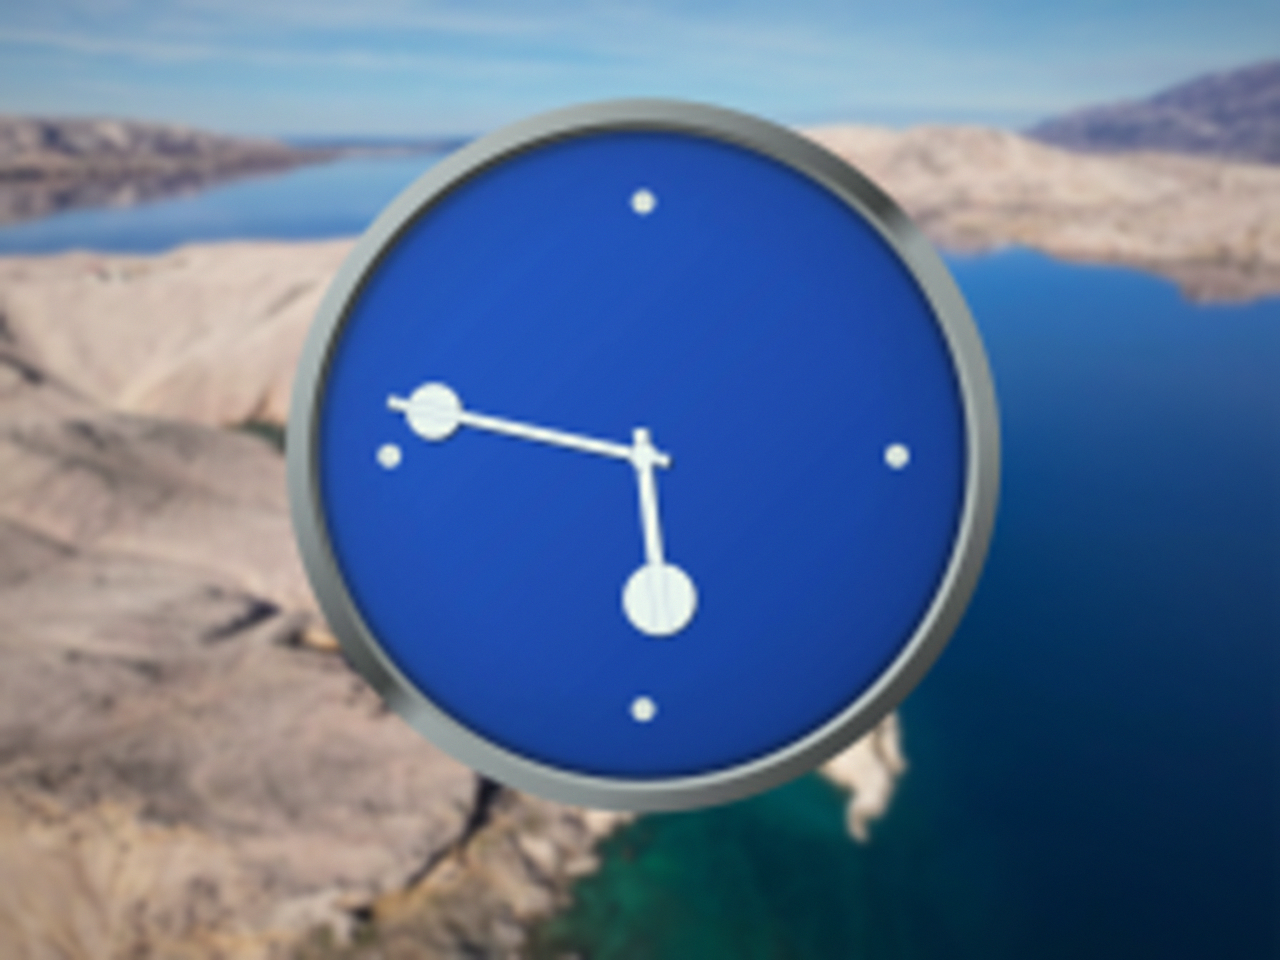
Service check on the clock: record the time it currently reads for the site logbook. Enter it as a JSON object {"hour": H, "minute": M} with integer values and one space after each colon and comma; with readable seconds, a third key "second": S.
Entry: {"hour": 5, "minute": 47}
